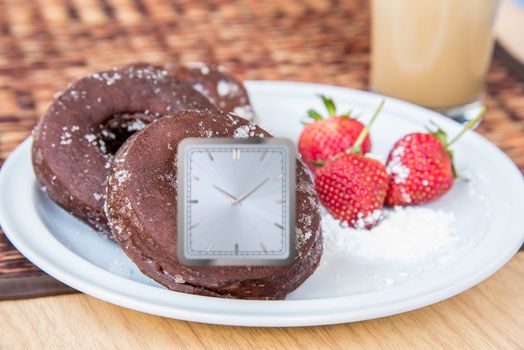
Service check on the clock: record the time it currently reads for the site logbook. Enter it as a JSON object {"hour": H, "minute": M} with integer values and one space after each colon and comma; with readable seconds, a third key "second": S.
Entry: {"hour": 10, "minute": 9}
